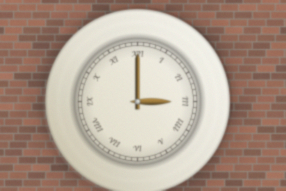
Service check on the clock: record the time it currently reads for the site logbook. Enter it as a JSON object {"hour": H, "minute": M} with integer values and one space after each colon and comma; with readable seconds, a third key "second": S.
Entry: {"hour": 3, "minute": 0}
